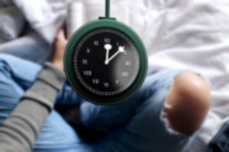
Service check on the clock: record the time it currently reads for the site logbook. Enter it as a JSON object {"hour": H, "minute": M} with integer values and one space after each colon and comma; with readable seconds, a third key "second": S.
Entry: {"hour": 12, "minute": 8}
